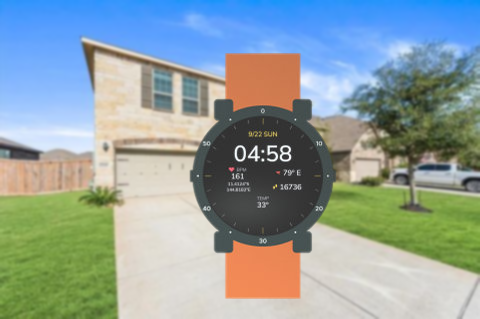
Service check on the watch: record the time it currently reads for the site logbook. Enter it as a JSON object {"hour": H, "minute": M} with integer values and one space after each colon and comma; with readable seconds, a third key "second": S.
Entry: {"hour": 4, "minute": 58}
